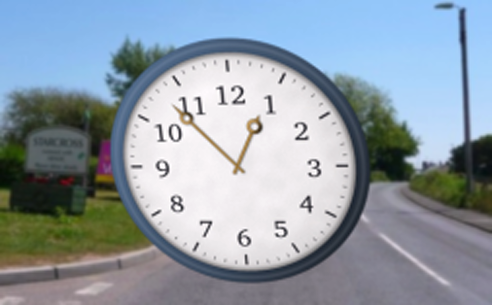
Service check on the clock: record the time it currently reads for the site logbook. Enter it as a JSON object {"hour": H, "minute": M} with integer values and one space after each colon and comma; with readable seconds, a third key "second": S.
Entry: {"hour": 12, "minute": 53}
